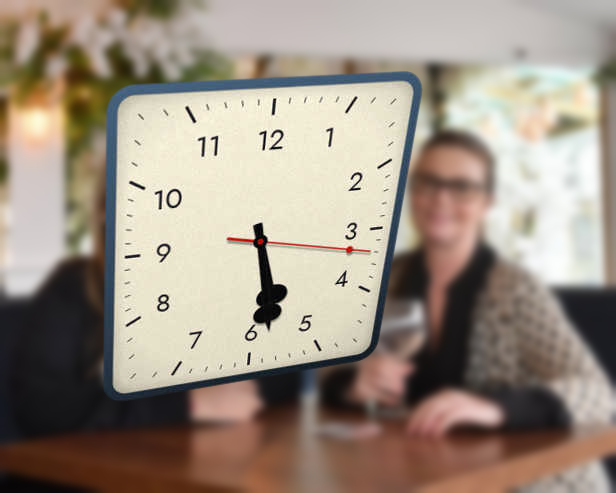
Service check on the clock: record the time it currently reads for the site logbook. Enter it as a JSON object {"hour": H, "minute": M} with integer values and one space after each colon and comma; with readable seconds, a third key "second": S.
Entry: {"hour": 5, "minute": 28, "second": 17}
